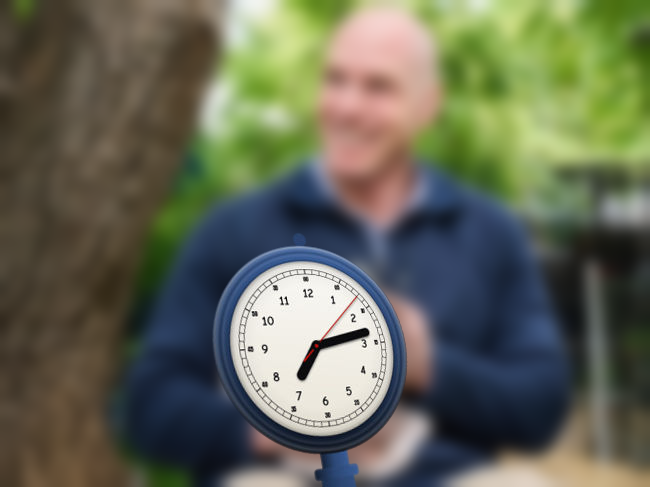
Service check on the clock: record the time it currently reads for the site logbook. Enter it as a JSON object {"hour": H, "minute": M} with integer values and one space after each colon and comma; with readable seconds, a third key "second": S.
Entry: {"hour": 7, "minute": 13, "second": 8}
